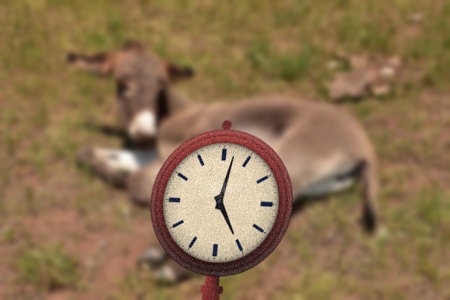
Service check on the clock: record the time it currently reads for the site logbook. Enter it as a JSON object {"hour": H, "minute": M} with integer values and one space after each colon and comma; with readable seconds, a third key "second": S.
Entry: {"hour": 5, "minute": 2}
